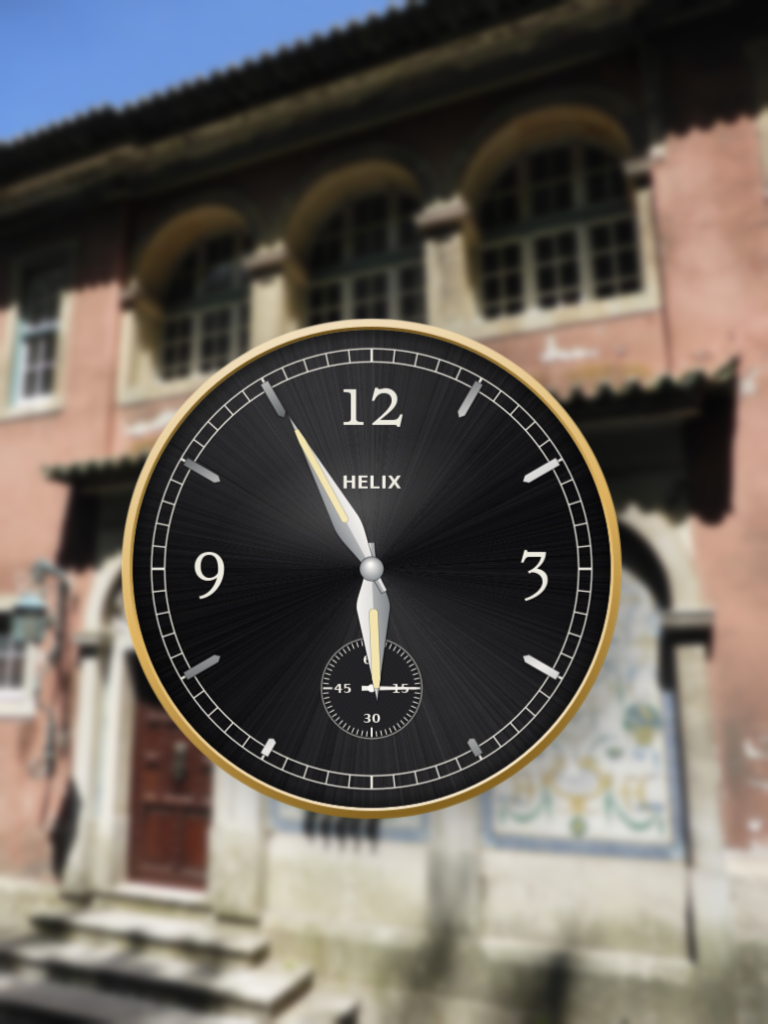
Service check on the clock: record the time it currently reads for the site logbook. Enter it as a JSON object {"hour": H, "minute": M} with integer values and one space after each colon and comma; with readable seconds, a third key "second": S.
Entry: {"hour": 5, "minute": 55, "second": 15}
